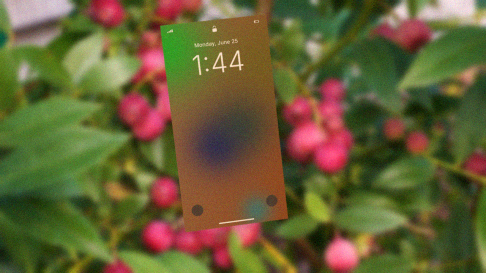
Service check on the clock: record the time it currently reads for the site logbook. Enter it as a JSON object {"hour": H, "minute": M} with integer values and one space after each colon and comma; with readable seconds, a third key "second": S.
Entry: {"hour": 1, "minute": 44}
